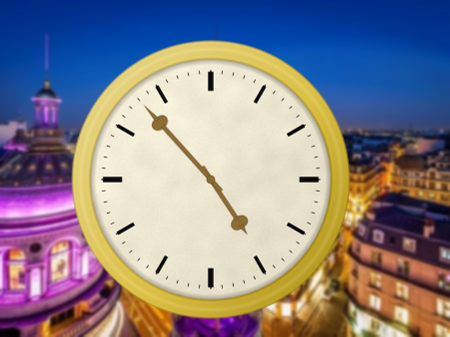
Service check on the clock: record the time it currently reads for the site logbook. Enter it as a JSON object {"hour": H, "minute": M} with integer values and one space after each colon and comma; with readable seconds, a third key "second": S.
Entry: {"hour": 4, "minute": 53}
